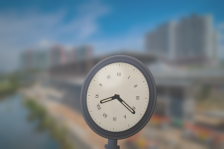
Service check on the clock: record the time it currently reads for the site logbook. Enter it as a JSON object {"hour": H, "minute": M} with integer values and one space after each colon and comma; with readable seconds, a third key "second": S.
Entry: {"hour": 8, "minute": 21}
